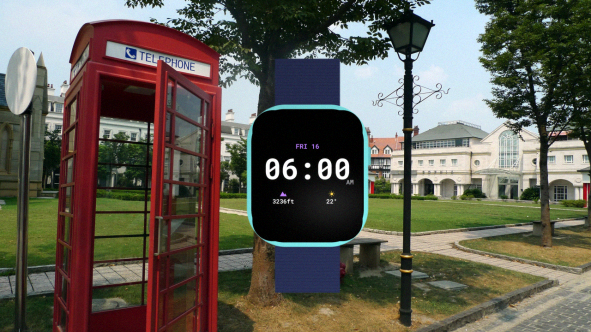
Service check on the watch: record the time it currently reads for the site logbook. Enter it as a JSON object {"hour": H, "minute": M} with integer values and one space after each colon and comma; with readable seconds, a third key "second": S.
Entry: {"hour": 6, "minute": 0}
